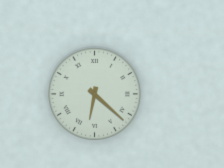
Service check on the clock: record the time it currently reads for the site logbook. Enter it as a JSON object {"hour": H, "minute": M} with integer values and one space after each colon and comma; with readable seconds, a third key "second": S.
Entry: {"hour": 6, "minute": 22}
